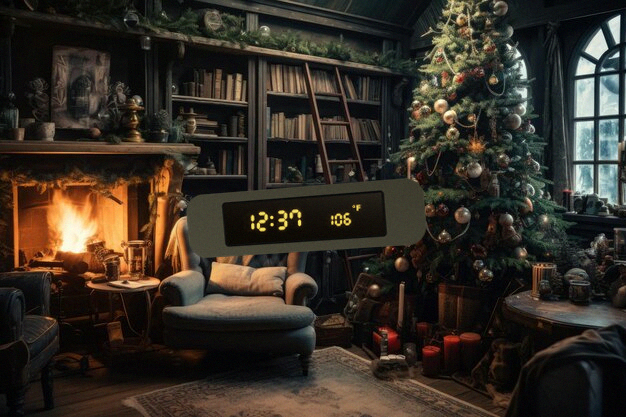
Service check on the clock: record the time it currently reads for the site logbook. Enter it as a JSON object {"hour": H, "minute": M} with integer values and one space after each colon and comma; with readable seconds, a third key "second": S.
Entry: {"hour": 12, "minute": 37}
